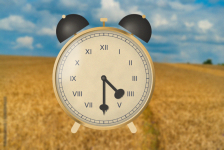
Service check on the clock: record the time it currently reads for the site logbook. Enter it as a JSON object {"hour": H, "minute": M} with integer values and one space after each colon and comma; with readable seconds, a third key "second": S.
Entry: {"hour": 4, "minute": 30}
